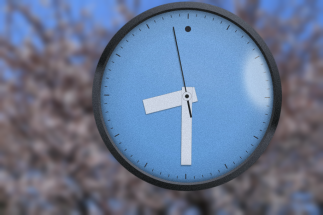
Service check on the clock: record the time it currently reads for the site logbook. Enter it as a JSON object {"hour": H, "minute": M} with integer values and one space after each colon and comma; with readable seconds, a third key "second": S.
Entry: {"hour": 8, "minute": 29, "second": 58}
